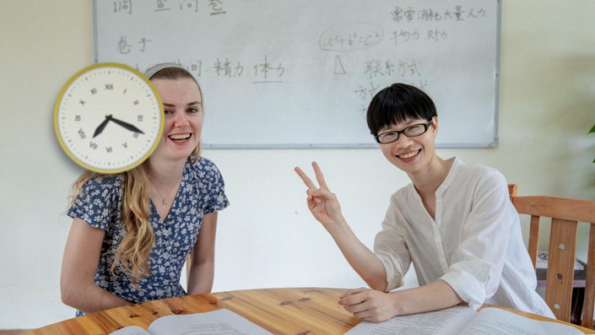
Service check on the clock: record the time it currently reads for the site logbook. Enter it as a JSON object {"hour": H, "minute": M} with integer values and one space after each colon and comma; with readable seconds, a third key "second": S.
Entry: {"hour": 7, "minute": 19}
